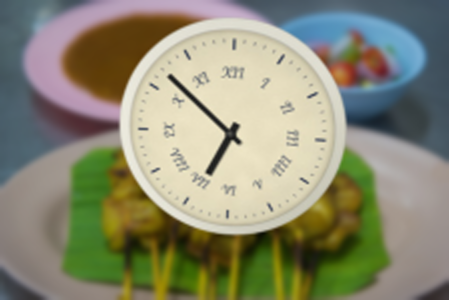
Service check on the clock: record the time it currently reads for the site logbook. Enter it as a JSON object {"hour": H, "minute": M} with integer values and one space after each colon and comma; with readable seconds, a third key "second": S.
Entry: {"hour": 6, "minute": 52}
